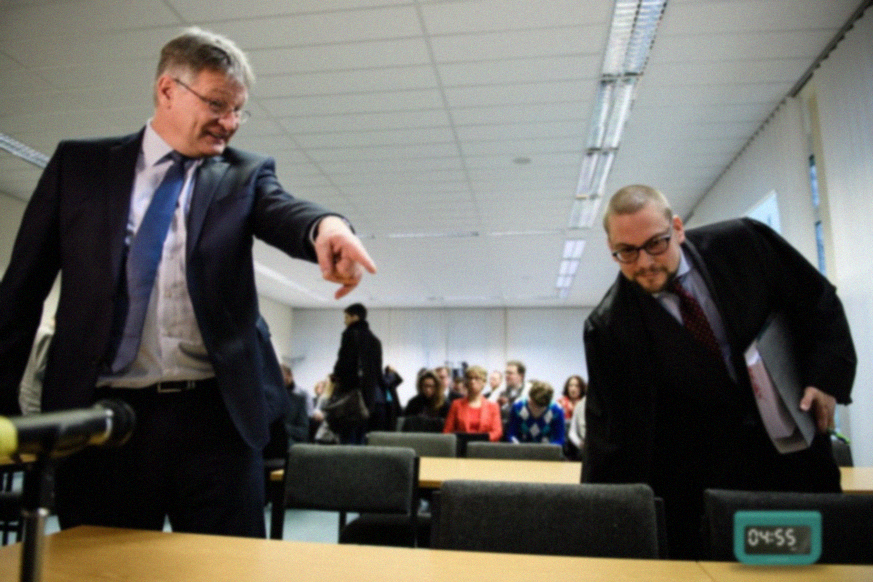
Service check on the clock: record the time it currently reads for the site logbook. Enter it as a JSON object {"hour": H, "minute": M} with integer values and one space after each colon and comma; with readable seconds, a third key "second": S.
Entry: {"hour": 4, "minute": 55}
